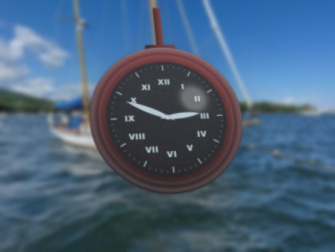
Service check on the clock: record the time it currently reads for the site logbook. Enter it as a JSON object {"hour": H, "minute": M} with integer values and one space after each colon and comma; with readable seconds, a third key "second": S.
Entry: {"hour": 2, "minute": 49}
